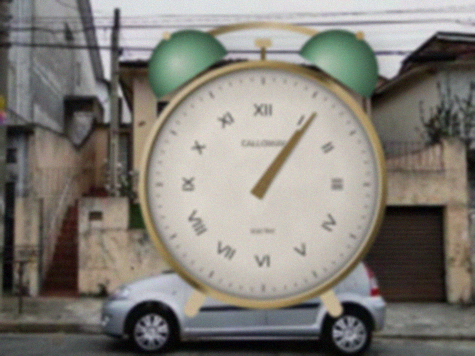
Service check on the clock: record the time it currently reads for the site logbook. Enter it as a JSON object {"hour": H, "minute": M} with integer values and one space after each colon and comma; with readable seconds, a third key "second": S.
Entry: {"hour": 1, "minute": 6}
